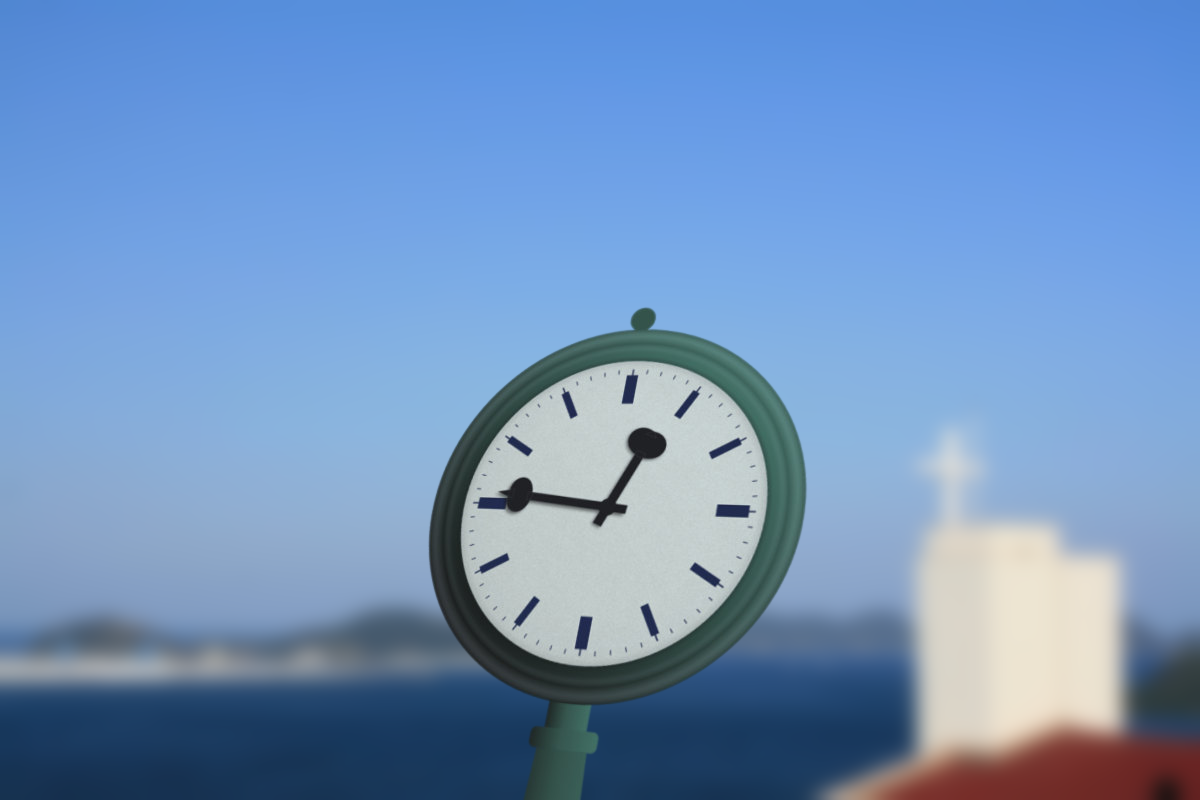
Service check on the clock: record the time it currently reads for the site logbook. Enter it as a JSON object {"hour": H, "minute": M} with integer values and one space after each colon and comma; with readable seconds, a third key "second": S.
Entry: {"hour": 12, "minute": 46}
